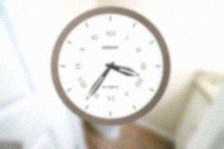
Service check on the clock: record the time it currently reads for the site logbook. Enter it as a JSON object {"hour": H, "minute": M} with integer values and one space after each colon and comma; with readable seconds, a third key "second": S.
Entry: {"hour": 3, "minute": 36}
